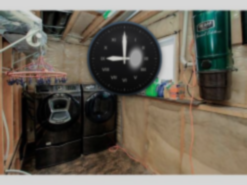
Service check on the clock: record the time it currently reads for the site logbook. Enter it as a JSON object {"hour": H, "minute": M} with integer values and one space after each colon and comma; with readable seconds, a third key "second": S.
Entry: {"hour": 9, "minute": 0}
